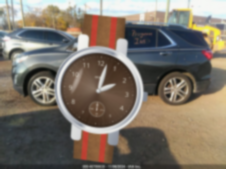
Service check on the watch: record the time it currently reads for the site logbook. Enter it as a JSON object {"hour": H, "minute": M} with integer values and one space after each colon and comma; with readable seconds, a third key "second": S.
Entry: {"hour": 2, "minute": 2}
